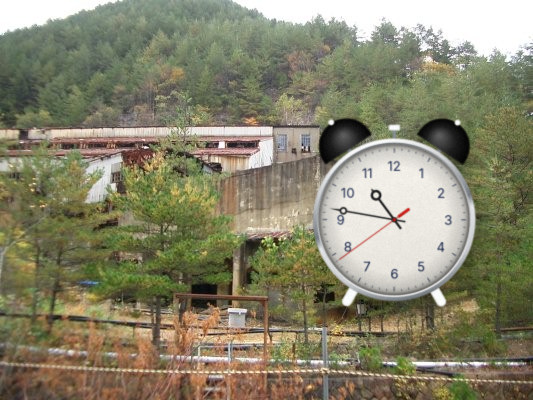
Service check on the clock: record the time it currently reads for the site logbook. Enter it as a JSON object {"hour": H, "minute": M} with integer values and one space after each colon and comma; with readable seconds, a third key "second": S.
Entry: {"hour": 10, "minute": 46, "second": 39}
